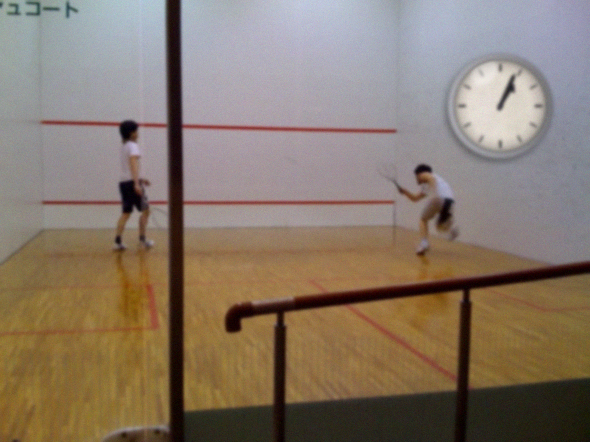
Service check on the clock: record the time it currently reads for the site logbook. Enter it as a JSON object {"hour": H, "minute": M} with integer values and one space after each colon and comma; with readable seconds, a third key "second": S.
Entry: {"hour": 1, "minute": 4}
